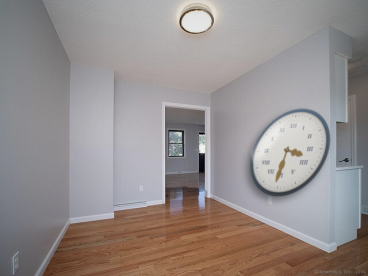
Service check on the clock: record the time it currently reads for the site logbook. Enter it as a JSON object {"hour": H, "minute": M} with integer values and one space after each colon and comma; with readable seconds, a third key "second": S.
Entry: {"hour": 3, "minute": 31}
